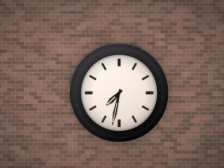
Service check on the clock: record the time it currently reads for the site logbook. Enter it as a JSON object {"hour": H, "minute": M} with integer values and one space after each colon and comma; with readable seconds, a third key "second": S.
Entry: {"hour": 7, "minute": 32}
